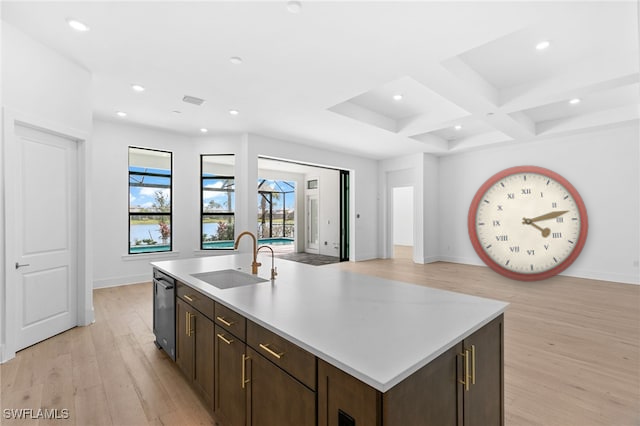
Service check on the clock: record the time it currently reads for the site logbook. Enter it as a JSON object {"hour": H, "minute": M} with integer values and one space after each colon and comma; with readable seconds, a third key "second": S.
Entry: {"hour": 4, "minute": 13}
